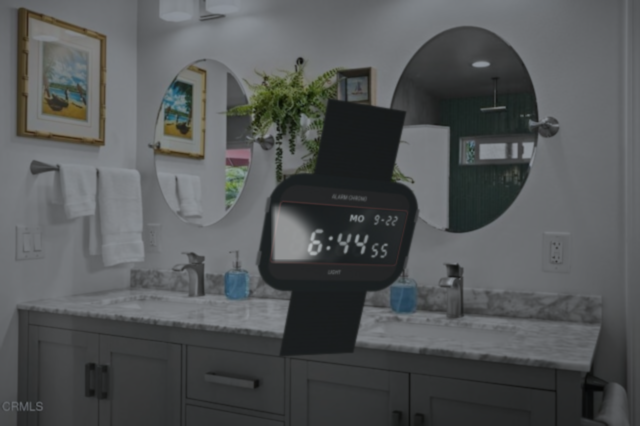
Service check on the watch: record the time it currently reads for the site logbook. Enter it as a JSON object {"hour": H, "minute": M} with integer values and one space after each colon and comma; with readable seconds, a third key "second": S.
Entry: {"hour": 6, "minute": 44, "second": 55}
